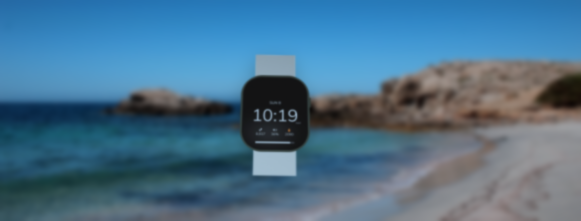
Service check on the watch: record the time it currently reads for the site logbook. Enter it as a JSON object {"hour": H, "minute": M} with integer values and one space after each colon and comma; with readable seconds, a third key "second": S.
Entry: {"hour": 10, "minute": 19}
